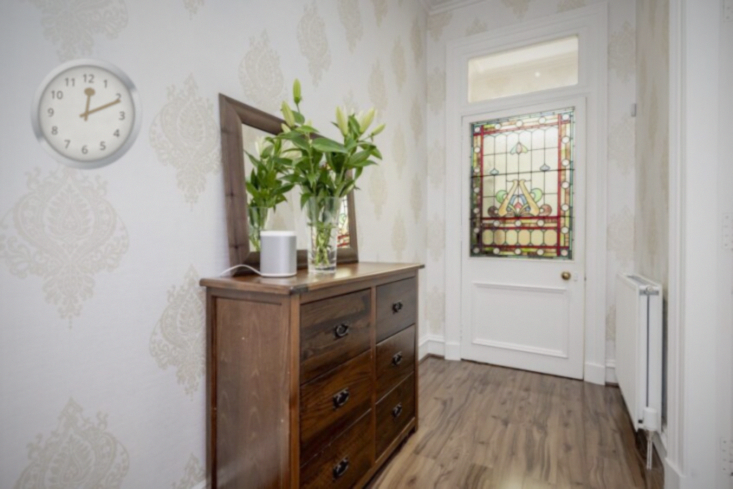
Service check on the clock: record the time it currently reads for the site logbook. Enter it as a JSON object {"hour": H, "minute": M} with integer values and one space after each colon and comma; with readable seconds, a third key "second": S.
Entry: {"hour": 12, "minute": 11}
